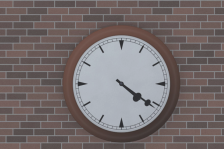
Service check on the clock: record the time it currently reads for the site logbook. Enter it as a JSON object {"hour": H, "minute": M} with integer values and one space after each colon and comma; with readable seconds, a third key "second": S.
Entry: {"hour": 4, "minute": 21}
